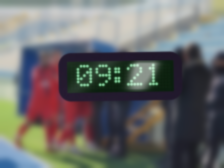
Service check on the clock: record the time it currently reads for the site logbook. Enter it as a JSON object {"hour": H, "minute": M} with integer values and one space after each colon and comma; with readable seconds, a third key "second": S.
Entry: {"hour": 9, "minute": 21}
